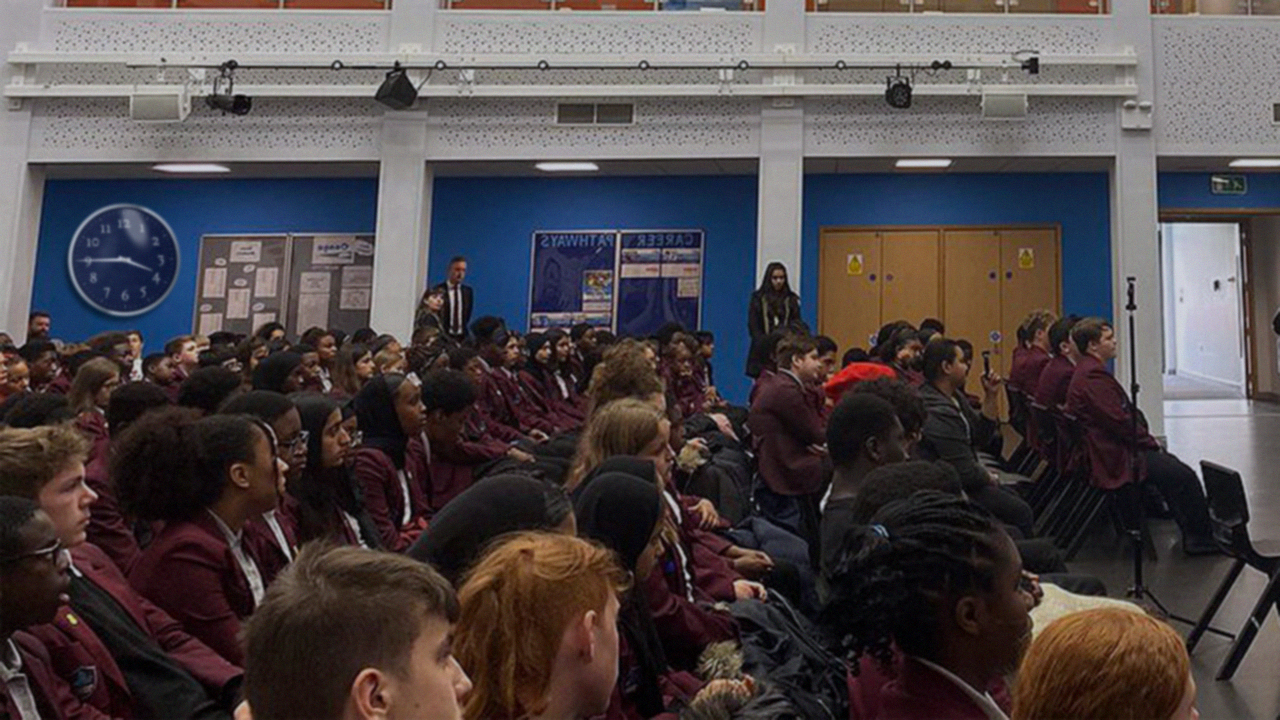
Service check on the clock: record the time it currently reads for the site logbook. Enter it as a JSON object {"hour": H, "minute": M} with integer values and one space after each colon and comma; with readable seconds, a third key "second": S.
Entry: {"hour": 3, "minute": 45}
